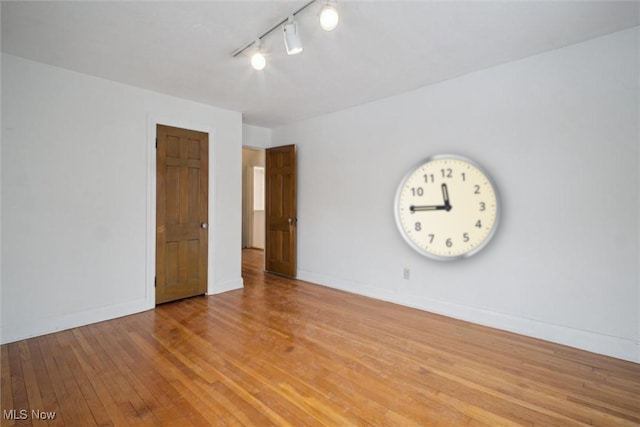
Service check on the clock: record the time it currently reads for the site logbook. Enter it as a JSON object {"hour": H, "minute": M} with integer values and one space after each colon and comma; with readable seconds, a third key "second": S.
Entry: {"hour": 11, "minute": 45}
